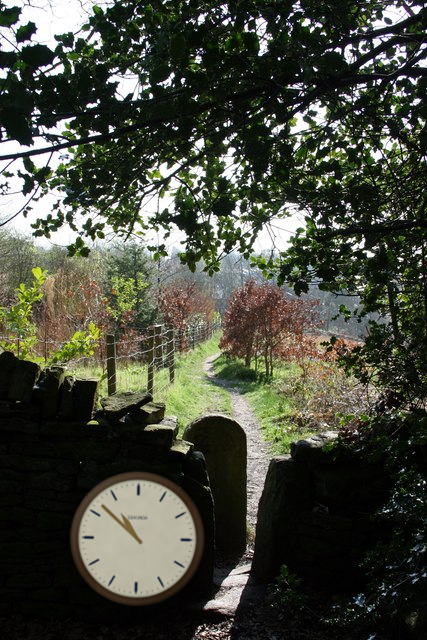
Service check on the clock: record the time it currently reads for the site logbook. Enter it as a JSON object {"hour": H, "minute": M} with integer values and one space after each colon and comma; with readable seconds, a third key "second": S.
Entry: {"hour": 10, "minute": 52}
